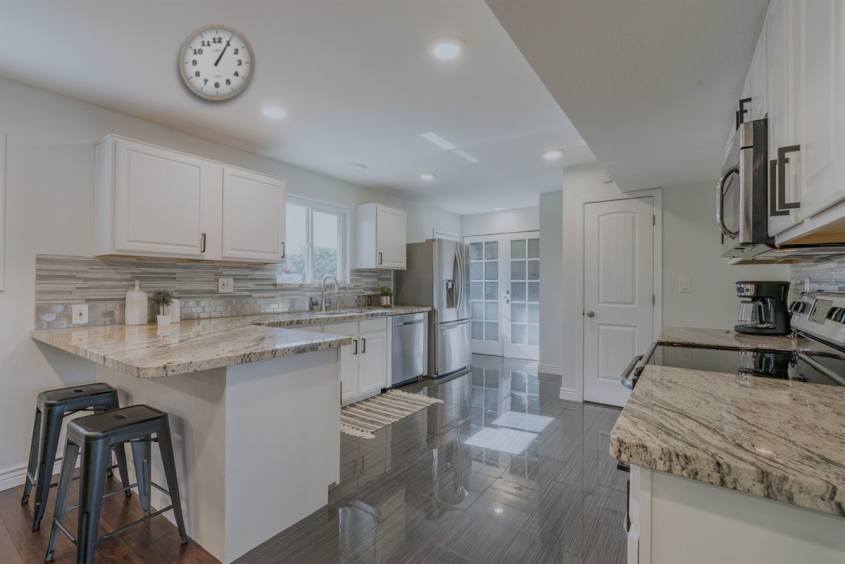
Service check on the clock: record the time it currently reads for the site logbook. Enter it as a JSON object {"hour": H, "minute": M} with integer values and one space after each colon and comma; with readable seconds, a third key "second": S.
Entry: {"hour": 1, "minute": 5}
